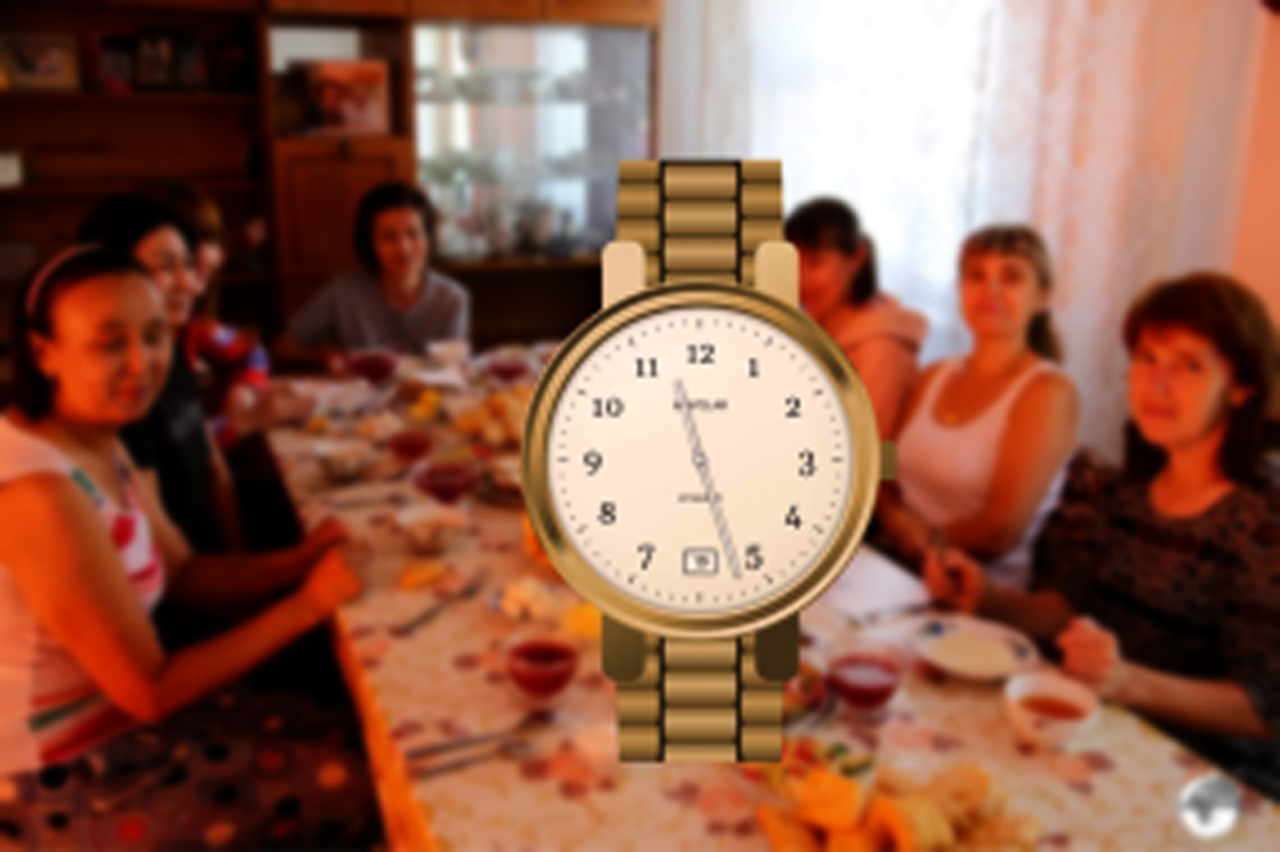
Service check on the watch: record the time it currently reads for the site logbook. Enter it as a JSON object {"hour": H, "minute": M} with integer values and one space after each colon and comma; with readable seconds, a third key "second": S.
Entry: {"hour": 11, "minute": 27}
